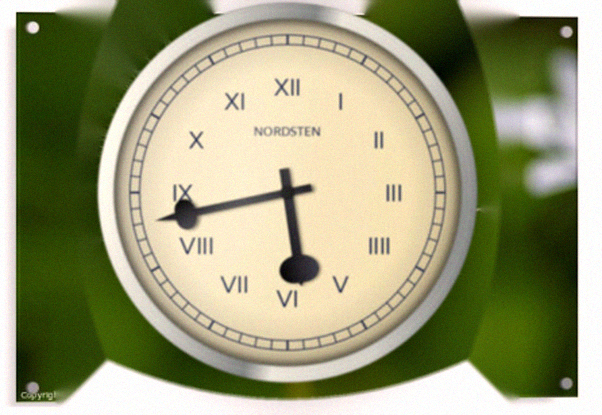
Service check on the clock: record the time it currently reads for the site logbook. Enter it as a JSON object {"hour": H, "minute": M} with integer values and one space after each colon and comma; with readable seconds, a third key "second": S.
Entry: {"hour": 5, "minute": 43}
